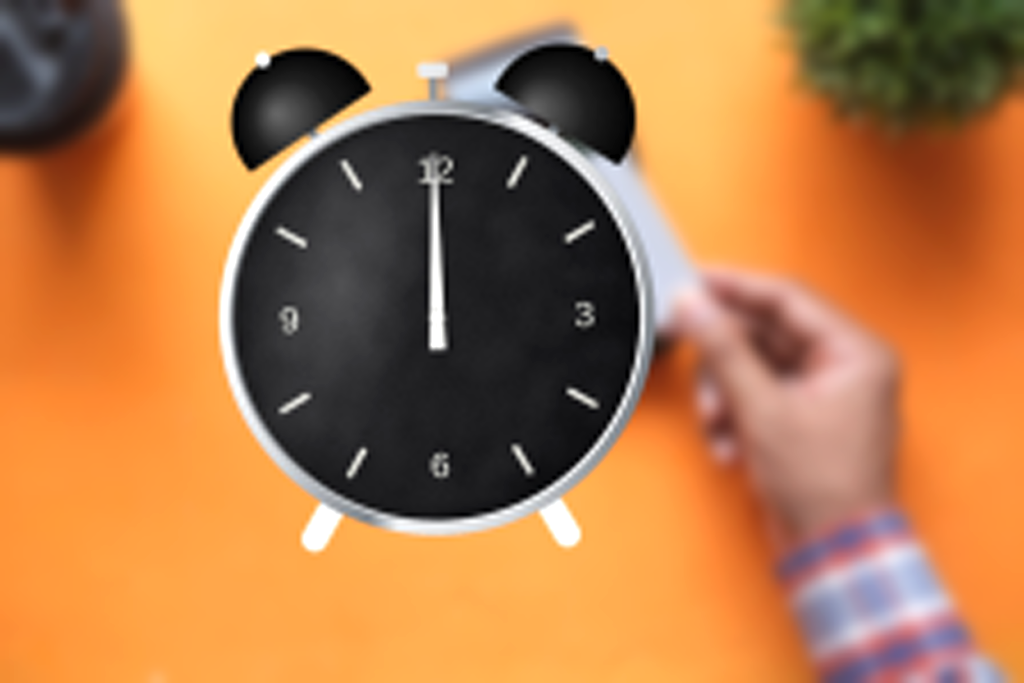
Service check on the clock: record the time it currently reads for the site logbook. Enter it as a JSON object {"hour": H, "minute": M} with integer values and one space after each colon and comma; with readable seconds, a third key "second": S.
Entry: {"hour": 12, "minute": 0}
